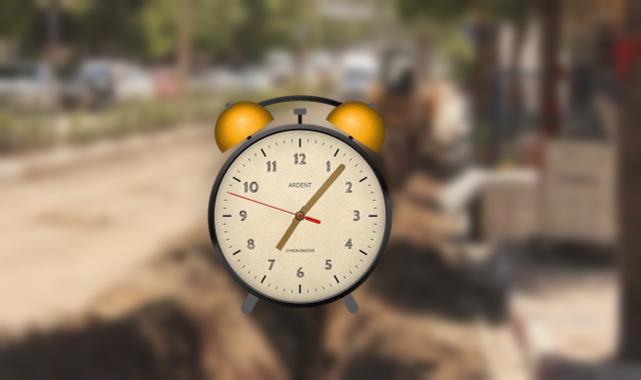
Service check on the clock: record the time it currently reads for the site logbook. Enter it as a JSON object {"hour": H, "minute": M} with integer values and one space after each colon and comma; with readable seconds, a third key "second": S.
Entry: {"hour": 7, "minute": 6, "second": 48}
